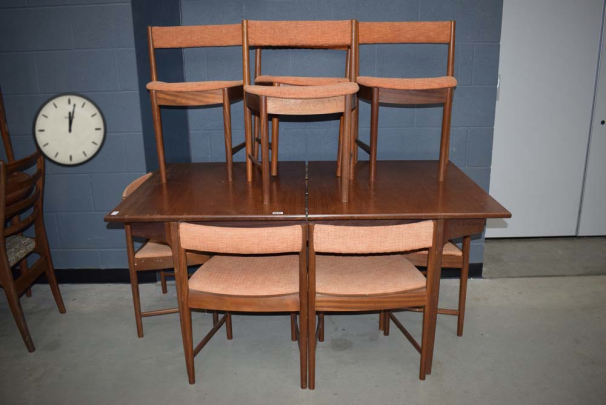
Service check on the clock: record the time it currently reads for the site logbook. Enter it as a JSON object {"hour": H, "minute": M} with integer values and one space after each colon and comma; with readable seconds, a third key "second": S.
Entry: {"hour": 12, "minute": 2}
